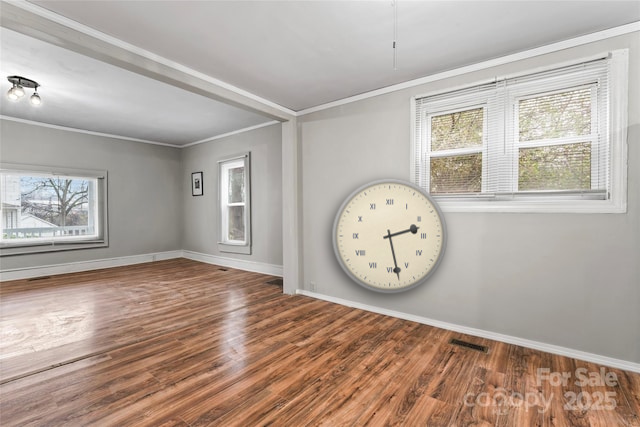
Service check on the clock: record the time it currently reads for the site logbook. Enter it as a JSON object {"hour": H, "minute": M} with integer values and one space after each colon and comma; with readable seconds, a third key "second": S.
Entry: {"hour": 2, "minute": 28}
